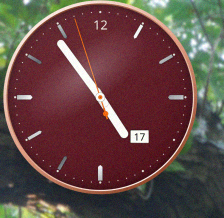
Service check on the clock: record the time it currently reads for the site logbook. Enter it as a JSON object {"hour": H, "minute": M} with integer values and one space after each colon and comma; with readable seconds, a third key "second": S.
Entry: {"hour": 4, "minute": 53, "second": 57}
